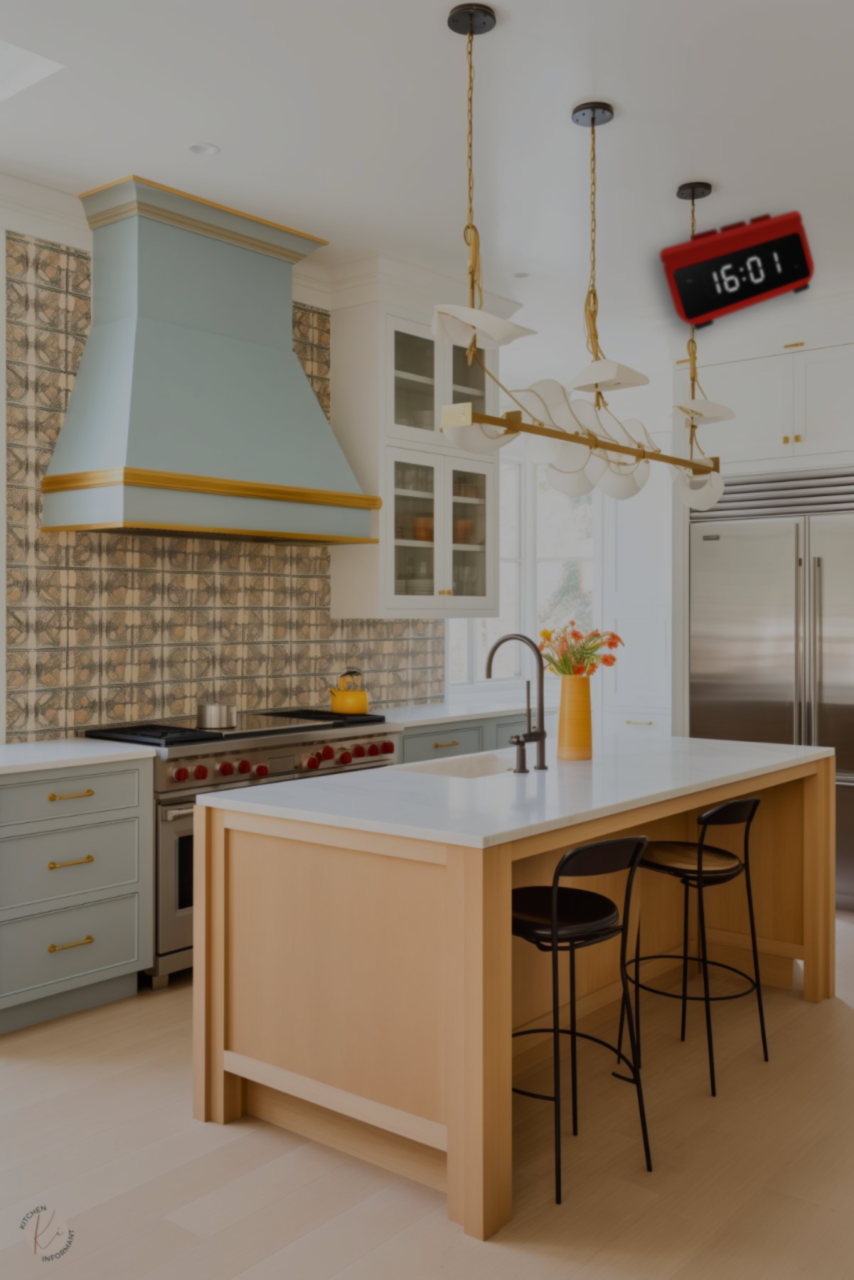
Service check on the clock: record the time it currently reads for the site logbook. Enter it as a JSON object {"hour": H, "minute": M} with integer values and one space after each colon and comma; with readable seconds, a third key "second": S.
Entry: {"hour": 16, "minute": 1}
